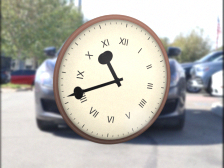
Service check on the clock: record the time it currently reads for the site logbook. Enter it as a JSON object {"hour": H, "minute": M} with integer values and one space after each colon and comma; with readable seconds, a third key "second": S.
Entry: {"hour": 10, "minute": 41}
